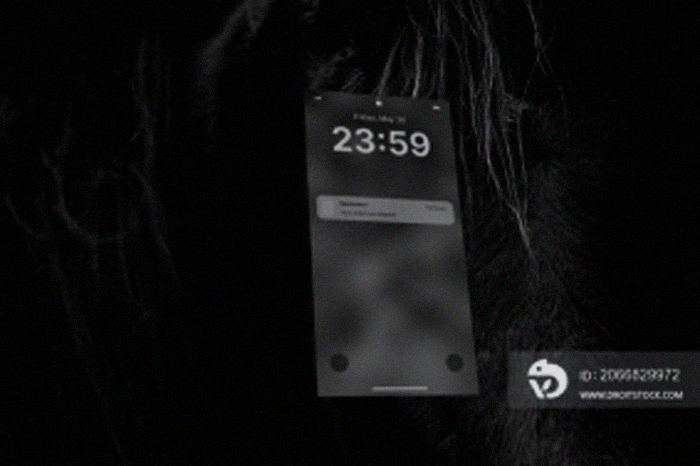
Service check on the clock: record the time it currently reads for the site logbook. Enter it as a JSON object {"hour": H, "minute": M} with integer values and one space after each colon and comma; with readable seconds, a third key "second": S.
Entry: {"hour": 23, "minute": 59}
